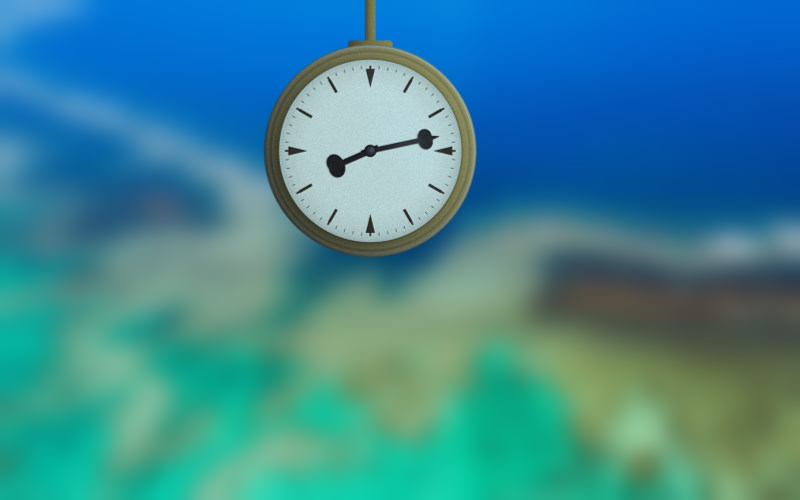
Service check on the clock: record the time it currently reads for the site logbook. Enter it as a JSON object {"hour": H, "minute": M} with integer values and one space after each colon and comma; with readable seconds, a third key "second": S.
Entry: {"hour": 8, "minute": 13}
